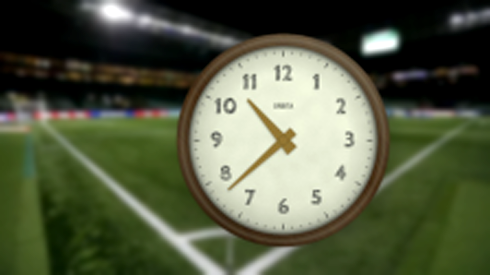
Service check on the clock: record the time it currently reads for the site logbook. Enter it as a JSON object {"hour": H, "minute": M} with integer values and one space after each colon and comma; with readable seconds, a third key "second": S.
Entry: {"hour": 10, "minute": 38}
